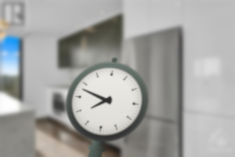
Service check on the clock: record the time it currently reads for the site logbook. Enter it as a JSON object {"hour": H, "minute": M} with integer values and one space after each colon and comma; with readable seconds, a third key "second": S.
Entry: {"hour": 7, "minute": 48}
